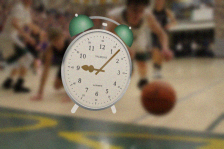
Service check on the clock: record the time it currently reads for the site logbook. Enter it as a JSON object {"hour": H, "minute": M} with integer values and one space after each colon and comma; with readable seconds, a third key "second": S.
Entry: {"hour": 9, "minute": 7}
